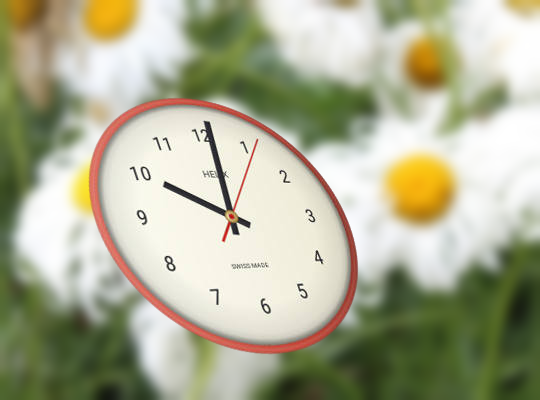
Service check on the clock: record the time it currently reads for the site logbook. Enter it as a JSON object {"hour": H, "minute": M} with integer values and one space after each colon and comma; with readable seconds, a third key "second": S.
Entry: {"hour": 10, "minute": 1, "second": 6}
